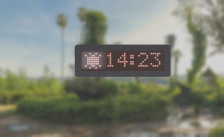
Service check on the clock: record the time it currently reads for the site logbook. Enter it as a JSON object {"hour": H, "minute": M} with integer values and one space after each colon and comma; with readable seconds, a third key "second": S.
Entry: {"hour": 14, "minute": 23}
